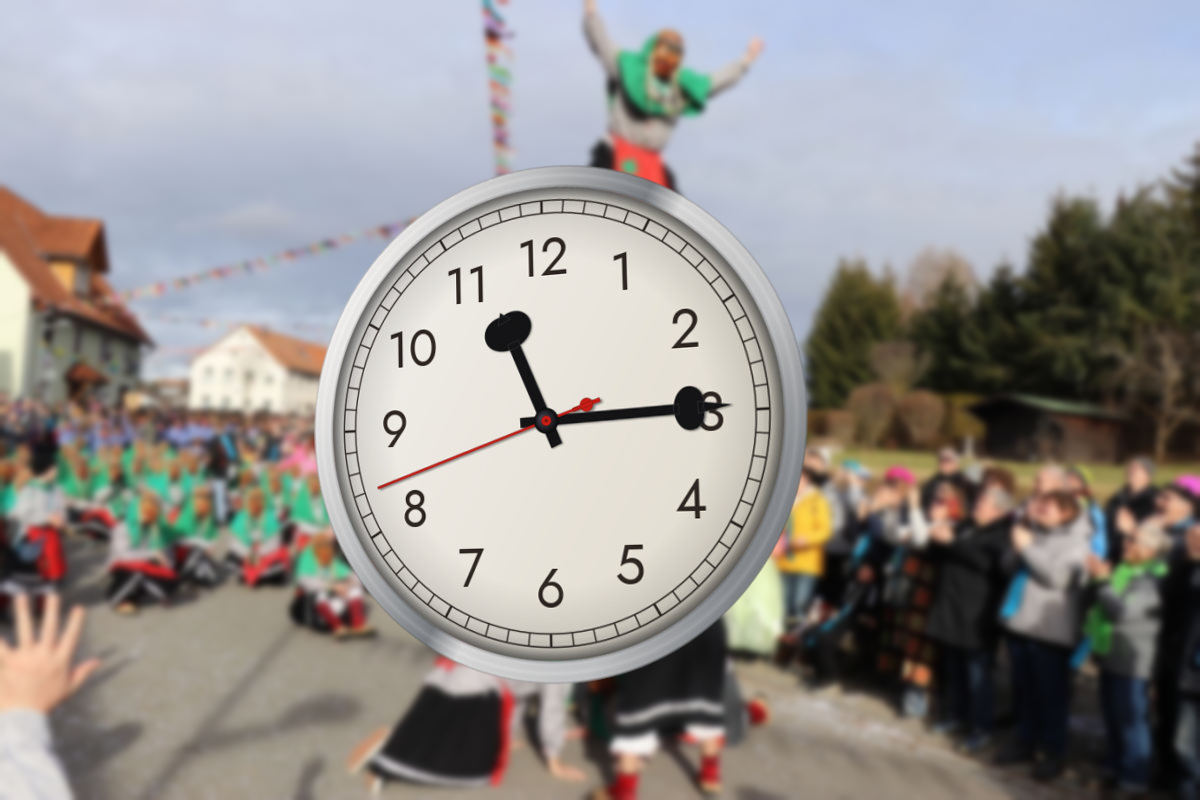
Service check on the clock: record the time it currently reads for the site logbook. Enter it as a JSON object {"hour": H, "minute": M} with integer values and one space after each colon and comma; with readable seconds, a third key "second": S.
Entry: {"hour": 11, "minute": 14, "second": 42}
